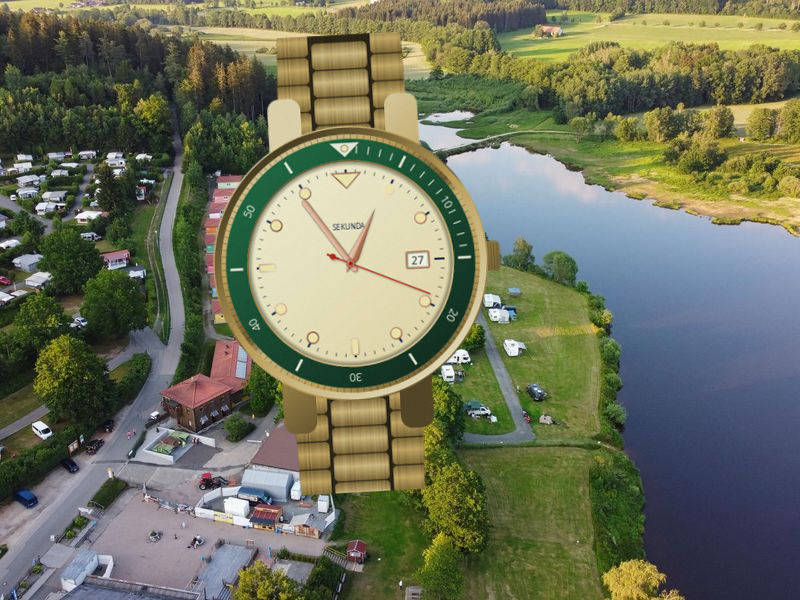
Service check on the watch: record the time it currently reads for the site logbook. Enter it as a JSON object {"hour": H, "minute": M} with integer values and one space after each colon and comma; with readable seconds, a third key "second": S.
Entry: {"hour": 12, "minute": 54, "second": 19}
